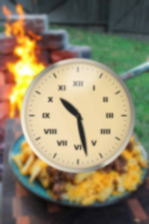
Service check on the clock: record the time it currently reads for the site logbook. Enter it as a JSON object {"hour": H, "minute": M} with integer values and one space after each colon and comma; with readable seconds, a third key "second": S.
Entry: {"hour": 10, "minute": 28}
